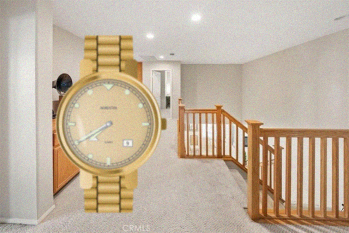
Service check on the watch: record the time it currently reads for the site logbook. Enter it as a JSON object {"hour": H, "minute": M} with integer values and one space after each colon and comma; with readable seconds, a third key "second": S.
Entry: {"hour": 7, "minute": 40}
